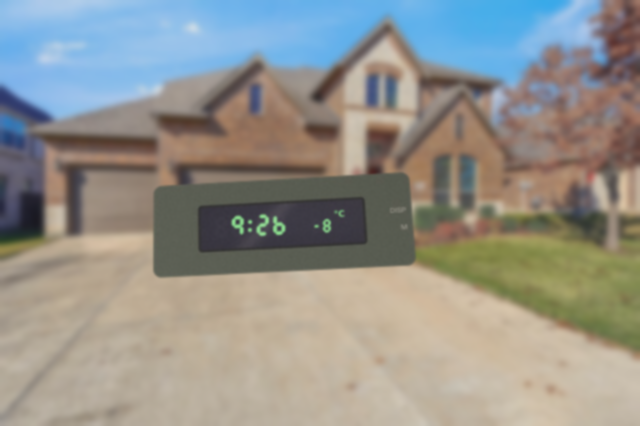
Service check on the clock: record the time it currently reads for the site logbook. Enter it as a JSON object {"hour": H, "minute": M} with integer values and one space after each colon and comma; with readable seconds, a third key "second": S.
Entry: {"hour": 9, "minute": 26}
